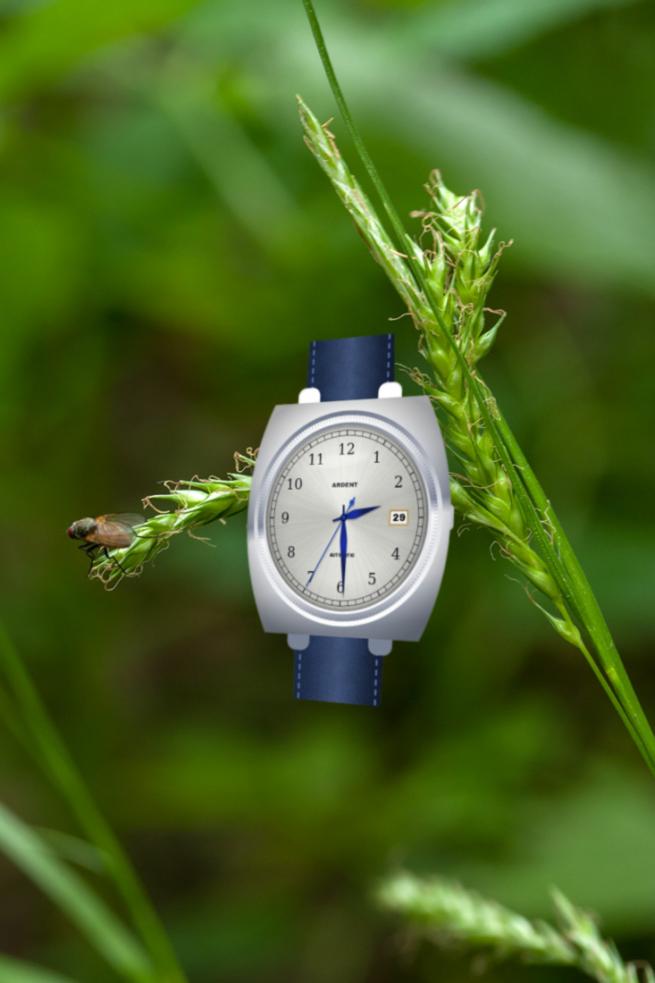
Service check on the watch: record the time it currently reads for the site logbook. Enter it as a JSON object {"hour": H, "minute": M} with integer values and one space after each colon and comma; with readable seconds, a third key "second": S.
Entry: {"hour": 2, "minute": 29, "second": 35}
